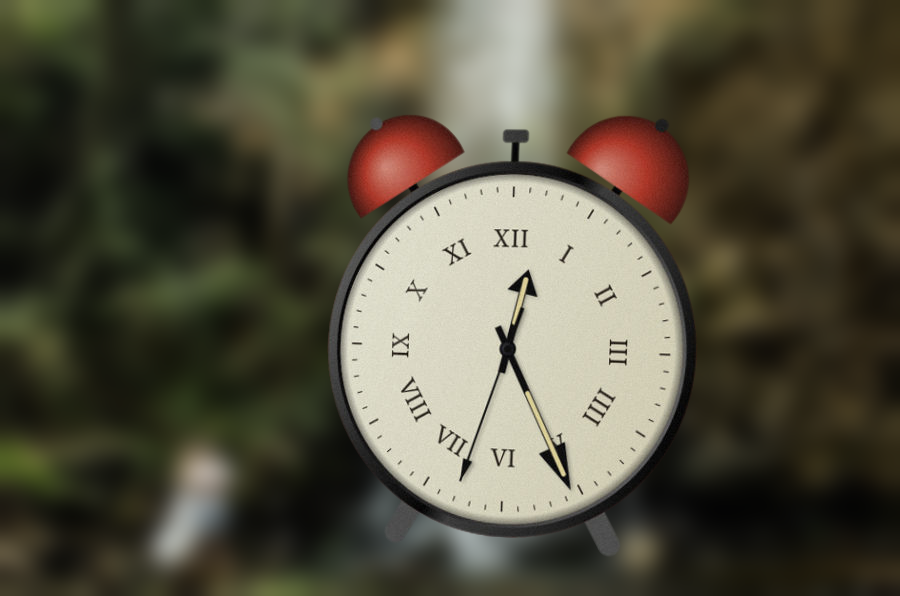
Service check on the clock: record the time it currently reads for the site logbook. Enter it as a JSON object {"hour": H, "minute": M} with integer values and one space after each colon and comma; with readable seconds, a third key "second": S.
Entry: {"hour": 12, "minute": 25, "second": 33}
